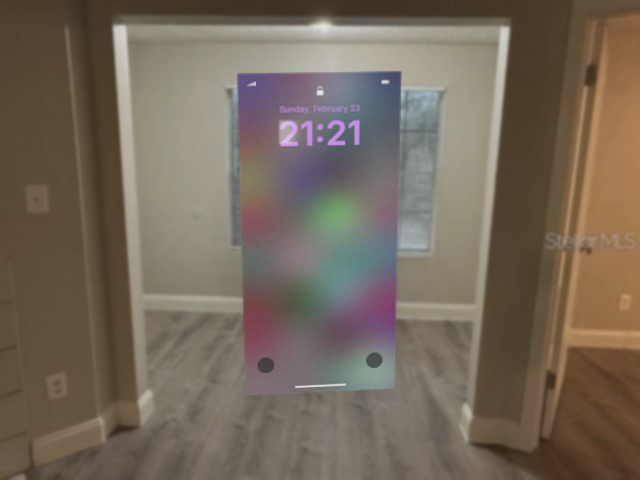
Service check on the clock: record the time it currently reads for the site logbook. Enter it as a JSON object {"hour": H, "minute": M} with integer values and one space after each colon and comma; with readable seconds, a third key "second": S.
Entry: {"hour": 21, "minute": 21}
